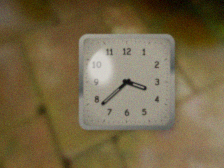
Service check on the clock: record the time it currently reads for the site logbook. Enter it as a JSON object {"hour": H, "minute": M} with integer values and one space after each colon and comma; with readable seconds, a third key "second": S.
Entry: {"hour": 3, "minute": 38}
